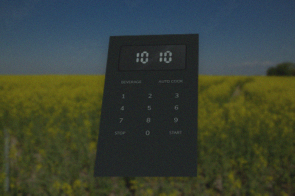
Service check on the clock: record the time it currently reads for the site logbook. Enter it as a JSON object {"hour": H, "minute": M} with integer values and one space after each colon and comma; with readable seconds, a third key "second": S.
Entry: {"hour": 10, "minute": 10}
